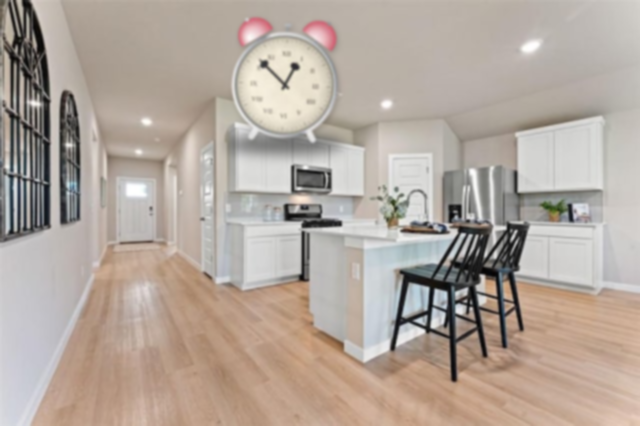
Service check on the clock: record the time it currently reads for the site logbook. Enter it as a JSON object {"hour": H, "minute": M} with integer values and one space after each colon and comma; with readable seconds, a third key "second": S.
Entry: {"hour": 12, "minute": 52}
